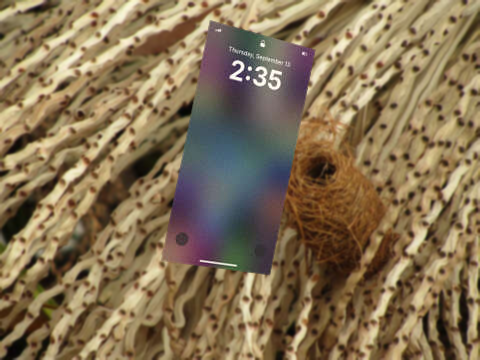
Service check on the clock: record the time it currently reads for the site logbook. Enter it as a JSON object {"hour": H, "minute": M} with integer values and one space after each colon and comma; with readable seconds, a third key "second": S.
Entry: {"hour": 2, "minute": 35}
